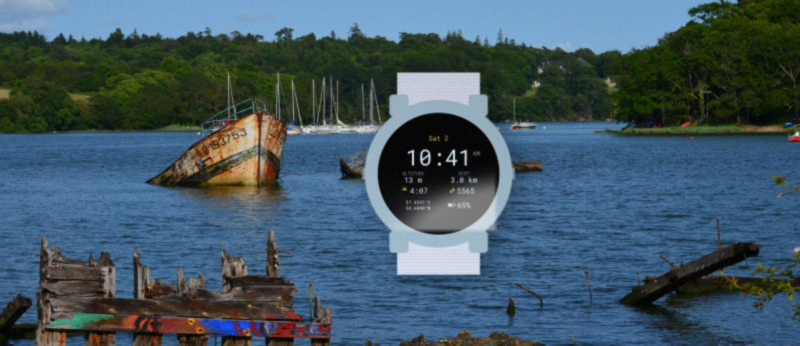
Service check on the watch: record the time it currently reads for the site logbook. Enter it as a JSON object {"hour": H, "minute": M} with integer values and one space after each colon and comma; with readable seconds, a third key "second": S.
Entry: {"hour": 10, "minute": 41}
